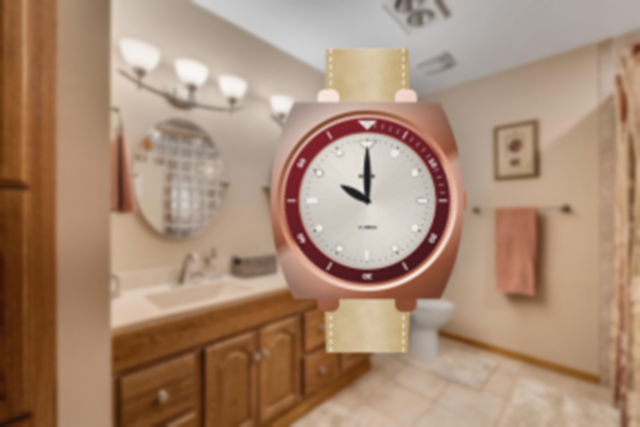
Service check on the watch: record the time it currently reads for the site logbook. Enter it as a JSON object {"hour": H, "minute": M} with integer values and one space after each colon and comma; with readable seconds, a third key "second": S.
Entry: {"hour": 10, "minute": 0}
